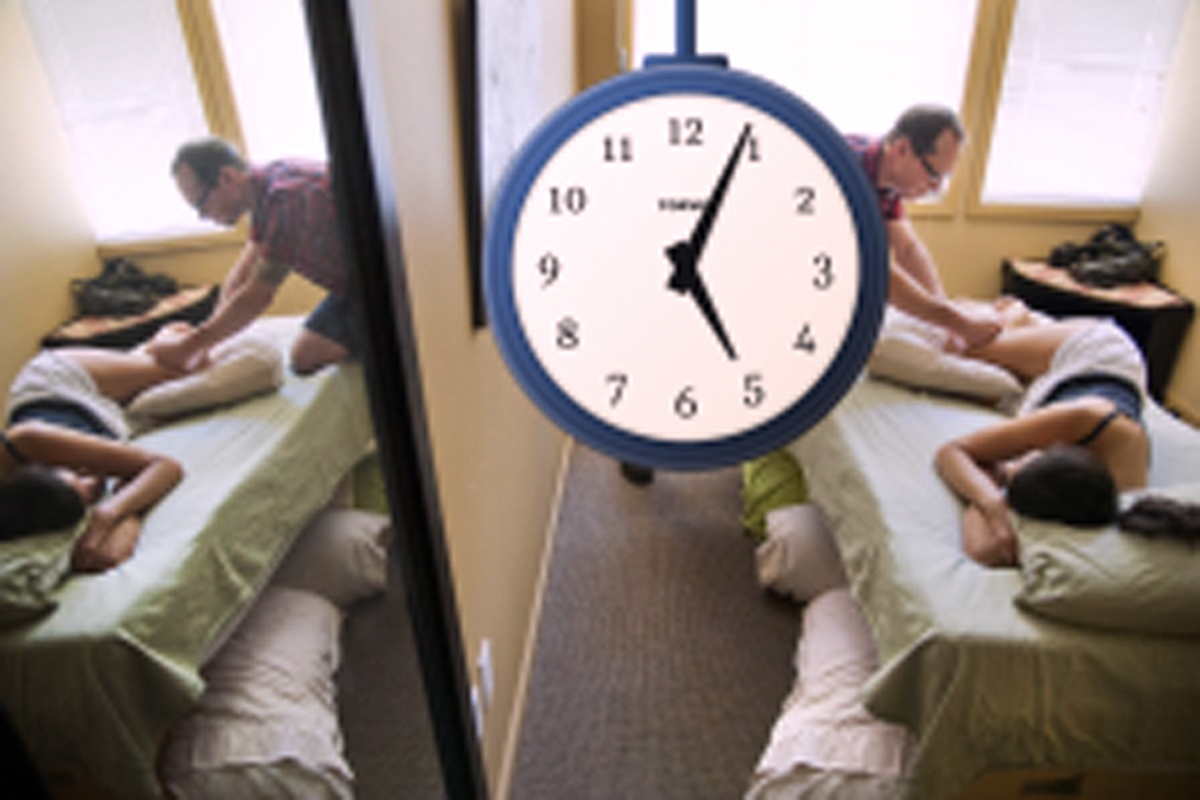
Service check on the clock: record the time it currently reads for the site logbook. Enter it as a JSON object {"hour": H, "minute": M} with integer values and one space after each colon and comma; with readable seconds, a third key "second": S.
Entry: {"hour": 5, "minute": 4}
